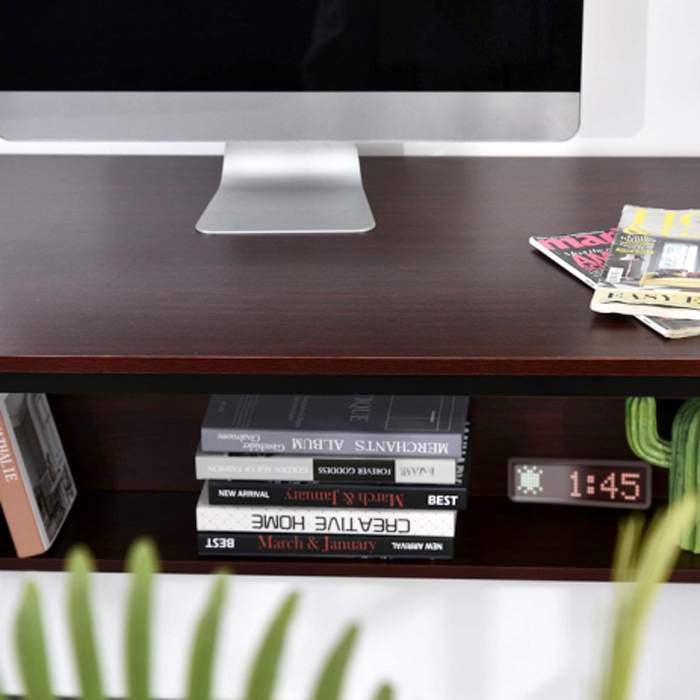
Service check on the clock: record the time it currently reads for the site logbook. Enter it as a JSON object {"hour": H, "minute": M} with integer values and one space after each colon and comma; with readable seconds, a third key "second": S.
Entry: {"hour": 1, "minute": 45}
